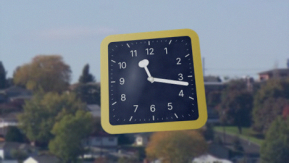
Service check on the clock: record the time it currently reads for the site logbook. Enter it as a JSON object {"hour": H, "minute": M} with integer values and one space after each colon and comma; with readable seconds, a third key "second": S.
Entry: {"hour": 11, "minute": 17}
